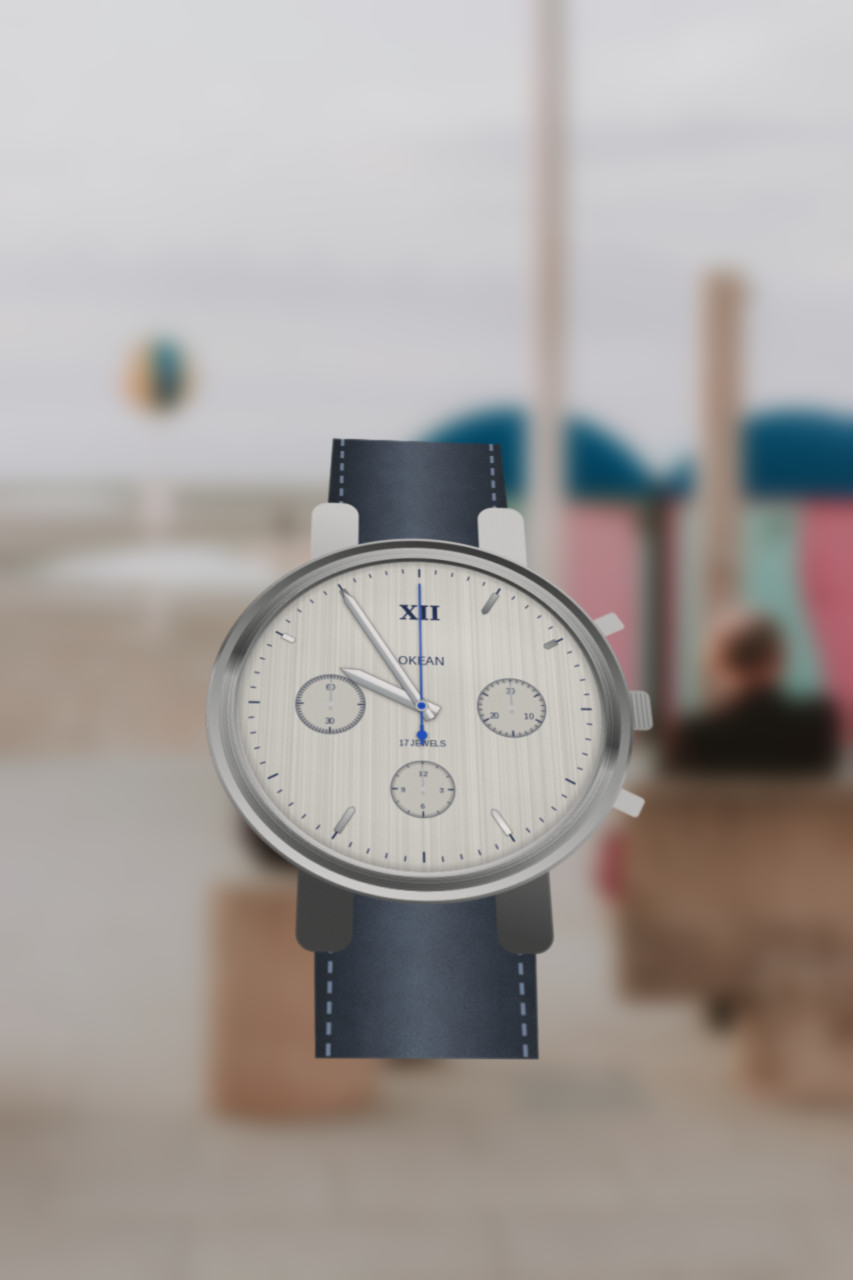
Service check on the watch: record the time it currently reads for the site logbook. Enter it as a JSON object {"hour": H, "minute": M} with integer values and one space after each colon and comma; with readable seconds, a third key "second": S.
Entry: {"hour": 9, "minute": 55}
